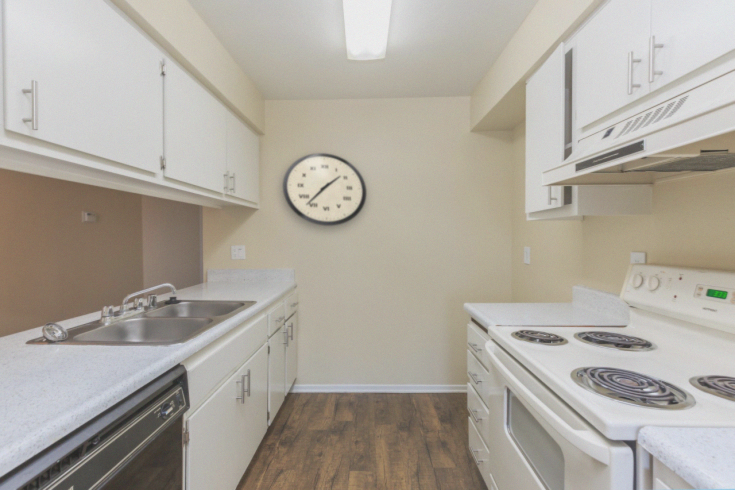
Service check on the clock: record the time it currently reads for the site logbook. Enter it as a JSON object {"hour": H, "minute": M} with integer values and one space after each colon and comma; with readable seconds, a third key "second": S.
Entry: {"hour": 1, "minute": 37}
